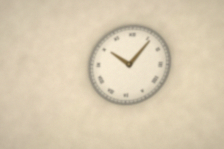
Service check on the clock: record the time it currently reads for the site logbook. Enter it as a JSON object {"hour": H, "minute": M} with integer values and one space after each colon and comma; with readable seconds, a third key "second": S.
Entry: {"hour": 10, "minute": 6}
